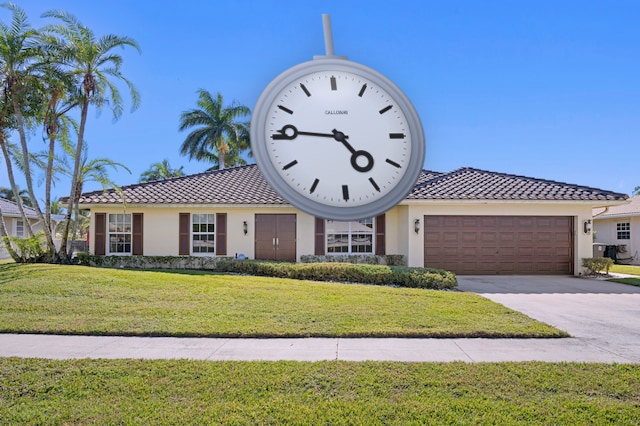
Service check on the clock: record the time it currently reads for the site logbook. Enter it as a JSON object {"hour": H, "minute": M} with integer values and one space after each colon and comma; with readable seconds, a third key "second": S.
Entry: {"hour": 4, "minute": 46}
